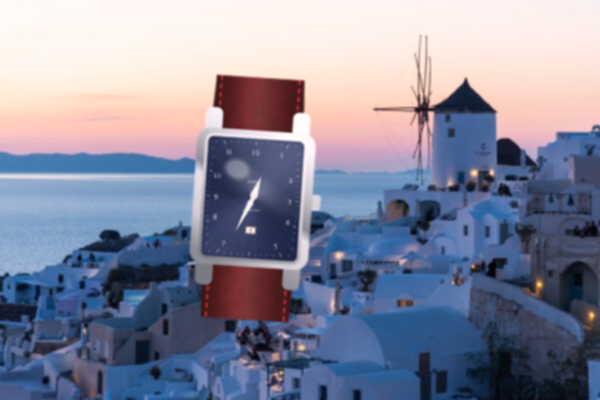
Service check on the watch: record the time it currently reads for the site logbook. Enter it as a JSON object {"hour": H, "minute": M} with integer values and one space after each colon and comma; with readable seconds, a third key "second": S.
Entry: {"hour": 12, "minute": 34}
